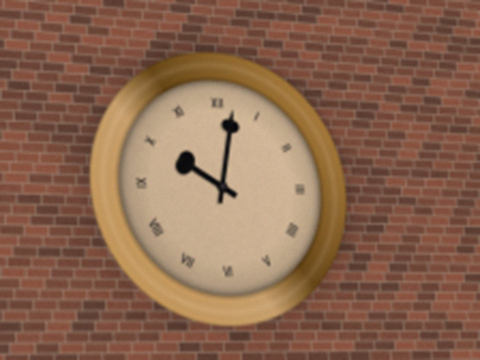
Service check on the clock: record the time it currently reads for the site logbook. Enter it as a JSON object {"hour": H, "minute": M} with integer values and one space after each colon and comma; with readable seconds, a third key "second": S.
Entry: {"hour": 10, "minute": 2}
